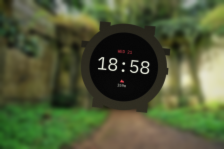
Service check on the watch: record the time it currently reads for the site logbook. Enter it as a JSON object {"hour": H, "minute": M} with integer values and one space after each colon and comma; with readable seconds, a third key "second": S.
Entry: {"hour": 18, "minute": 58}
